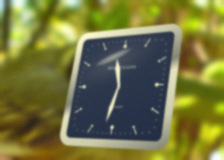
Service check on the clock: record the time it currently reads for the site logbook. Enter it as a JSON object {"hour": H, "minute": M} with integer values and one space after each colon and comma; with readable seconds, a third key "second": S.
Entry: {"hour": 11, "minute": 32}
